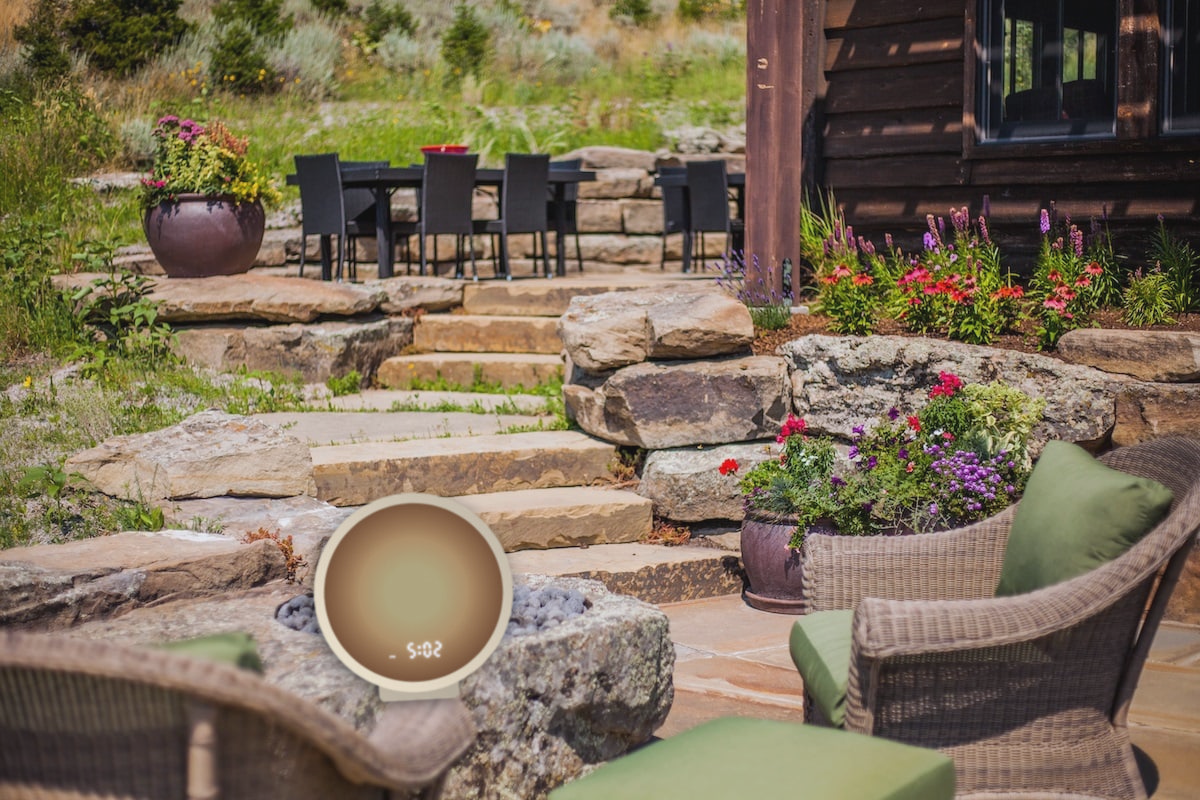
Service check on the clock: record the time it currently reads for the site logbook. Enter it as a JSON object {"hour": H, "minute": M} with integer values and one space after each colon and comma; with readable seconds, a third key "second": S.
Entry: {"hour": 5, "minute": 2}
